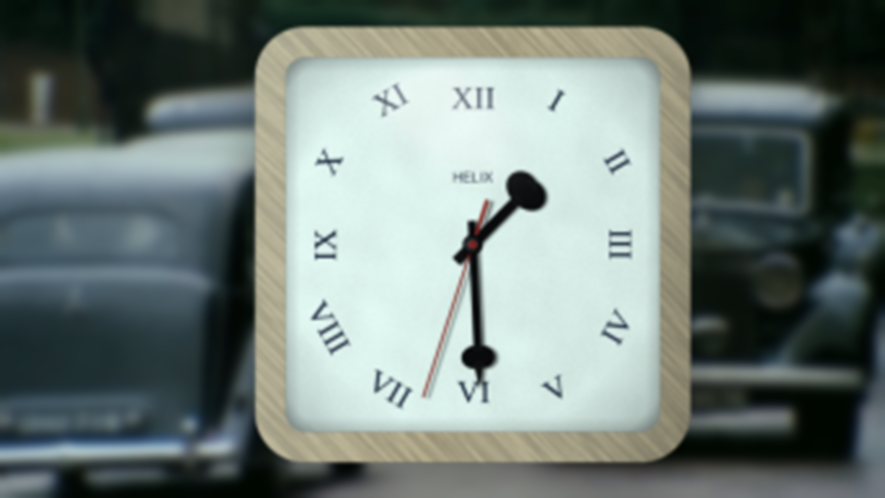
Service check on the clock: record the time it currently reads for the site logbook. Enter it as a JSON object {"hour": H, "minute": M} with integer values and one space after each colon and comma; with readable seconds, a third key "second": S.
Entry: {"hour": 1, "minute": 29, "second": 33}
